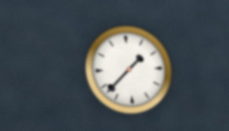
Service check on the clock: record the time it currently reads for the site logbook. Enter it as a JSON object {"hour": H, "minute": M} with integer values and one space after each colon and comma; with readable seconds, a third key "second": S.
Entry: {"hour": 1, "minute": 38}
